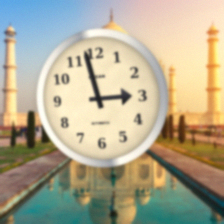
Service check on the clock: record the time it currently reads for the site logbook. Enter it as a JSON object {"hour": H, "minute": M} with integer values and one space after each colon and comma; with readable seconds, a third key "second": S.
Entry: {"hour": 2, "minute": 58}
